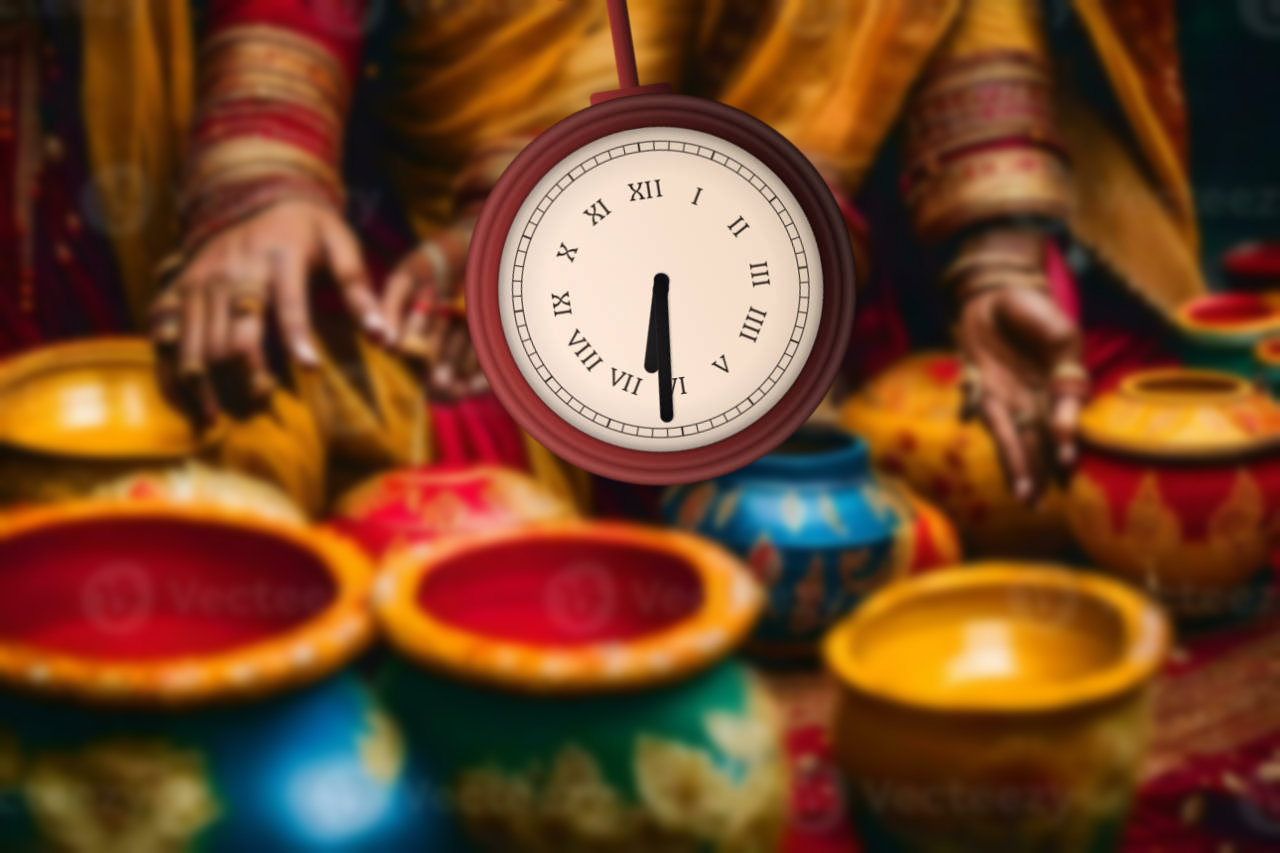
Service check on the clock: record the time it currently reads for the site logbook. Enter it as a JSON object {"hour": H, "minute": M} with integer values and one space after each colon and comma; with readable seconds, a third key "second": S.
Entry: {"hour": 6, "minute": 31}
